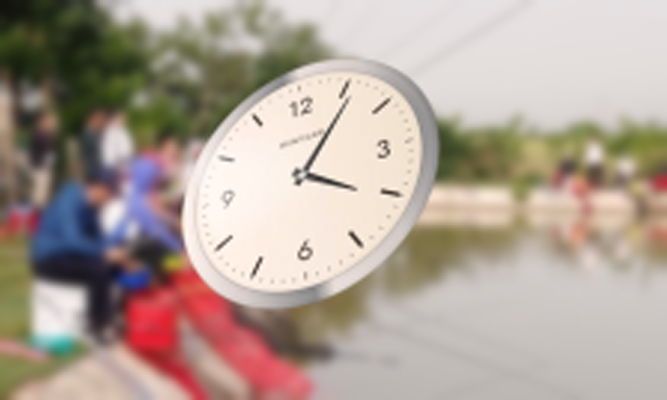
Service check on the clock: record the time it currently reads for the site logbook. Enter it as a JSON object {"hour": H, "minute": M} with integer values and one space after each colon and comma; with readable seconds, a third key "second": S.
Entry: {"hour": 4, "minute": 6}
